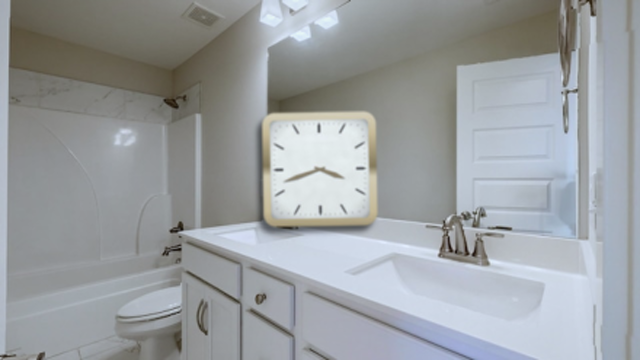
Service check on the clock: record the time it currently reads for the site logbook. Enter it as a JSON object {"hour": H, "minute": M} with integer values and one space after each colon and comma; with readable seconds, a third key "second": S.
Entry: {"hour": 3, "minute": 42}
